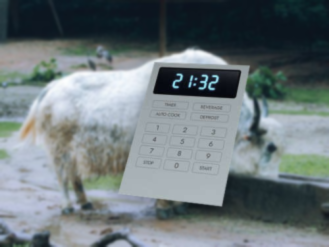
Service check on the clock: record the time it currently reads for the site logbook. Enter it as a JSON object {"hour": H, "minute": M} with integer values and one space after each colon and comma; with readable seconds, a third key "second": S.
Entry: {"hour": 21, "minute": 32}
